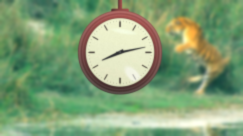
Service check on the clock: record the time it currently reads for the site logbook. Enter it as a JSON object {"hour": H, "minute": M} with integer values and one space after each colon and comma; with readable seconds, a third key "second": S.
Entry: {"hour": 8, "minute": 13}
